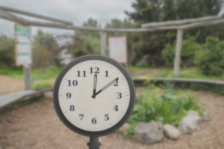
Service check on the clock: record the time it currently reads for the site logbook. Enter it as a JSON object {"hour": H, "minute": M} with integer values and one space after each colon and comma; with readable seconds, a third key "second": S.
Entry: {"hour": 12, "minute": 9}
